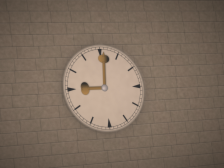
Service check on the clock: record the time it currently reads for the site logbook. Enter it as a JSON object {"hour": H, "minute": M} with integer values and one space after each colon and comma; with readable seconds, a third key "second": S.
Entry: {"hour": 9, "minute": 1}
